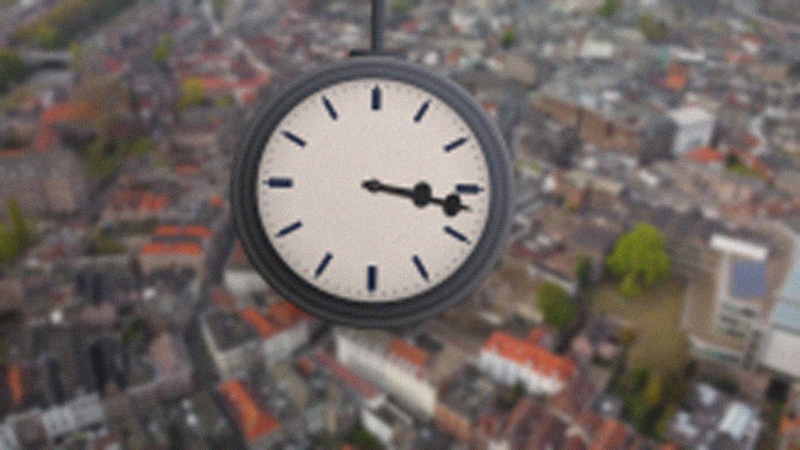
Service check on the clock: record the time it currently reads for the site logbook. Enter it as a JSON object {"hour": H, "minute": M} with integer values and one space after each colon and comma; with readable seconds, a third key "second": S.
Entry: {"hour": 3, "minute": 17}
